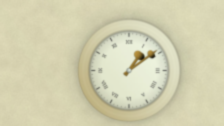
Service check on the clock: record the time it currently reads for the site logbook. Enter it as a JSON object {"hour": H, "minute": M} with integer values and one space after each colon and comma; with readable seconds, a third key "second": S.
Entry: {"hour": 1, "minute": 9}
